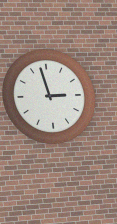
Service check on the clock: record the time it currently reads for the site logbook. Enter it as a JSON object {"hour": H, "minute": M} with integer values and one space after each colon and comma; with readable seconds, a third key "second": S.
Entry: {"hour": 2, "minute": 58}
